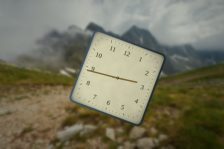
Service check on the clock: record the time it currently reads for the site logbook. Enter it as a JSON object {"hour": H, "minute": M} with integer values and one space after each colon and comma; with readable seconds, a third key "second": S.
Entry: {"hour": 2, "minute": 44}
